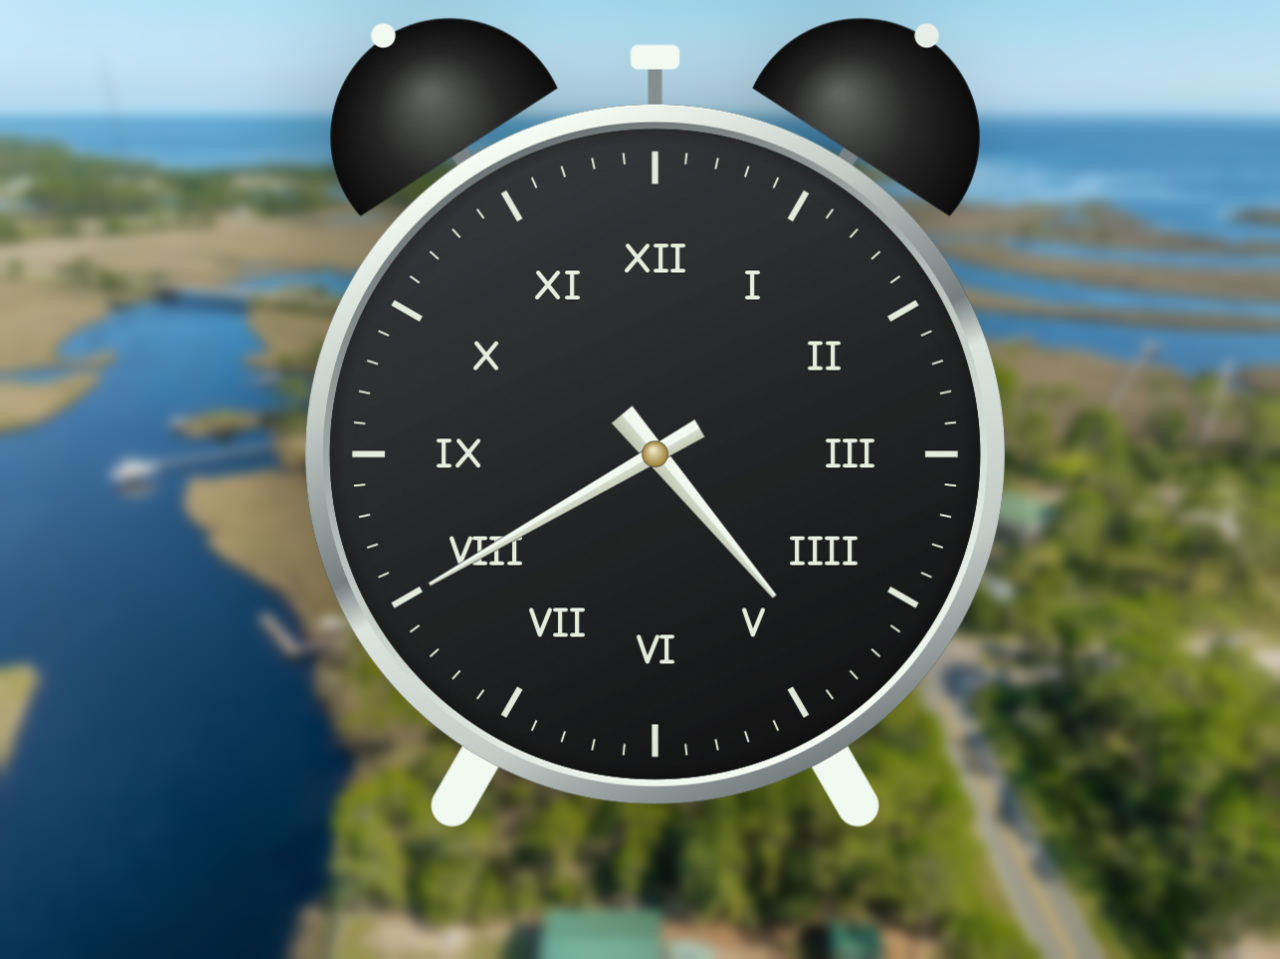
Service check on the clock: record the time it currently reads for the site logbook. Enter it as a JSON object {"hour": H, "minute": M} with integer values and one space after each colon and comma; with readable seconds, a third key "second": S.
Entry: {"hour": 4, "minute": 40}
